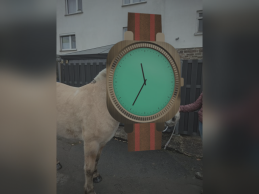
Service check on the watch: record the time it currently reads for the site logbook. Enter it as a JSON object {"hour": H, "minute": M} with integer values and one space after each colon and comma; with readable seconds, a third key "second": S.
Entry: {"hour": 11, "minute": 35}
